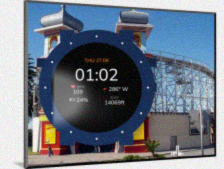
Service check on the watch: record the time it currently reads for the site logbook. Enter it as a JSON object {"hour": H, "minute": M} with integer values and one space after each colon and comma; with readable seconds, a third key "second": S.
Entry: {"hour": 1, "minute": 2}
